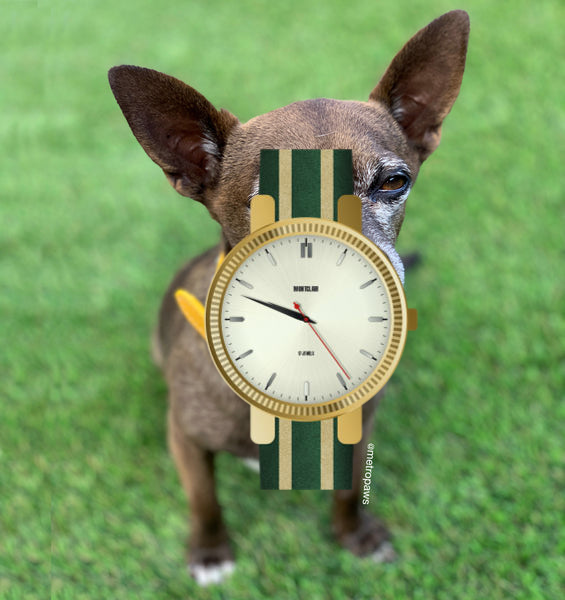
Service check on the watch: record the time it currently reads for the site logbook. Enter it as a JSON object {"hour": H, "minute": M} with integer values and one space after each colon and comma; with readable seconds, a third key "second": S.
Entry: {"hour": 9, "minute": 48, "second": 24}
